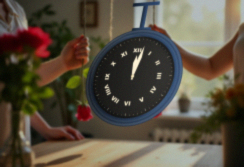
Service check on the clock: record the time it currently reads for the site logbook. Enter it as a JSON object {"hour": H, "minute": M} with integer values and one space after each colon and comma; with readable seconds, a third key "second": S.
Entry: {"hour": 12, "minute": 2}
